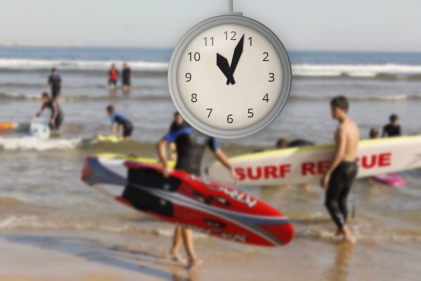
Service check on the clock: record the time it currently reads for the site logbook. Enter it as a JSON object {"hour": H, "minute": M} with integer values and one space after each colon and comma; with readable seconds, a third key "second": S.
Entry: {"hour": 11, "minute": 3}
